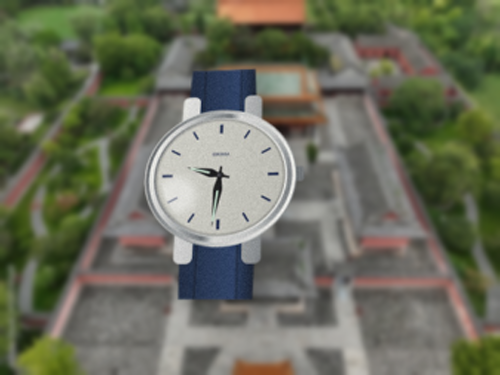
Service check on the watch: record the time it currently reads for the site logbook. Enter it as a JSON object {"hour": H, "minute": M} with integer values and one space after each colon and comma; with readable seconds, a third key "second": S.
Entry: {"hour": 9, "minute": 31}
